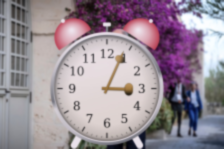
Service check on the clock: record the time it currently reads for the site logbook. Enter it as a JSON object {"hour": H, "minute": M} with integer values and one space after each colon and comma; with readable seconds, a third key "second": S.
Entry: {"hour": 3, "minute": 4}
